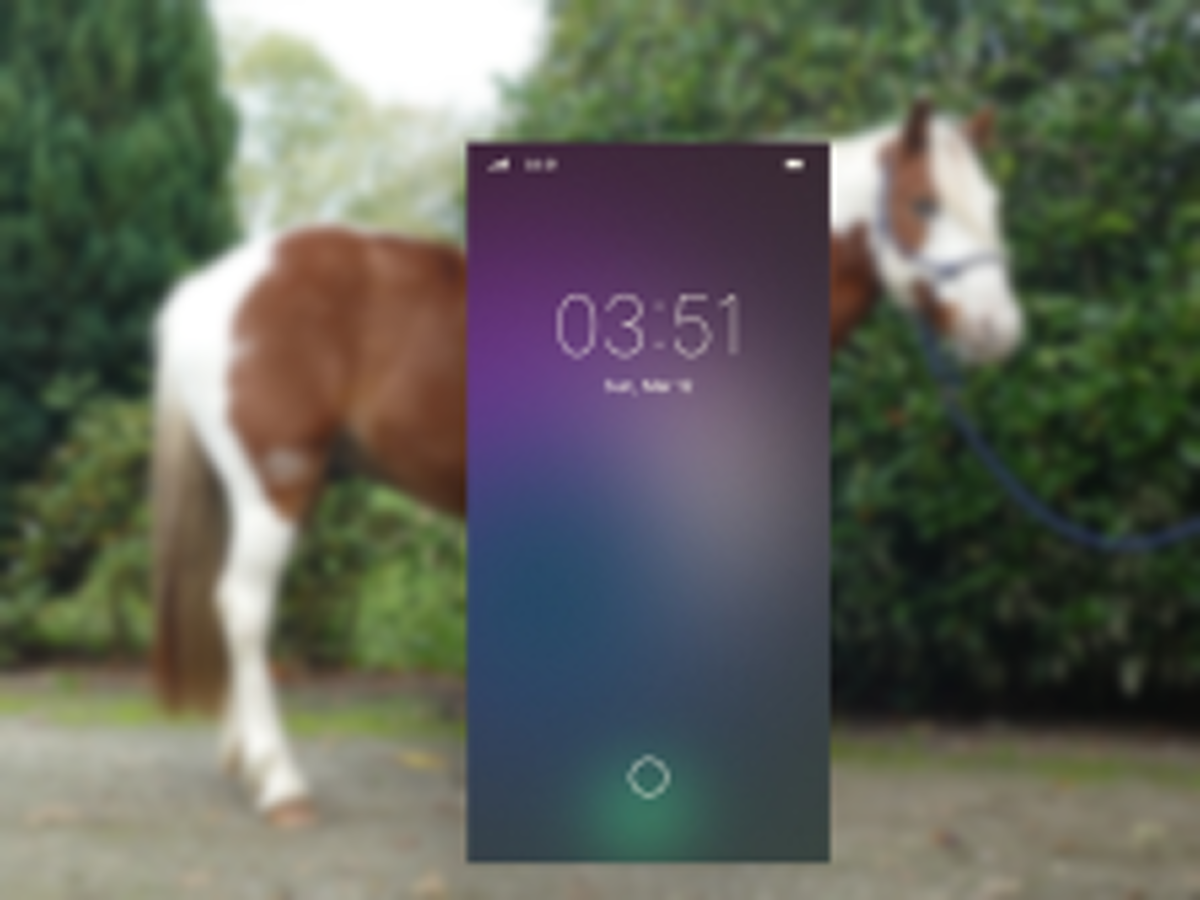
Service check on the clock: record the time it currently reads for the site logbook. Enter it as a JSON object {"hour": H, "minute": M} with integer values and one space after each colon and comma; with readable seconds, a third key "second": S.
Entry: {"hour": 3, "minute": 51}
